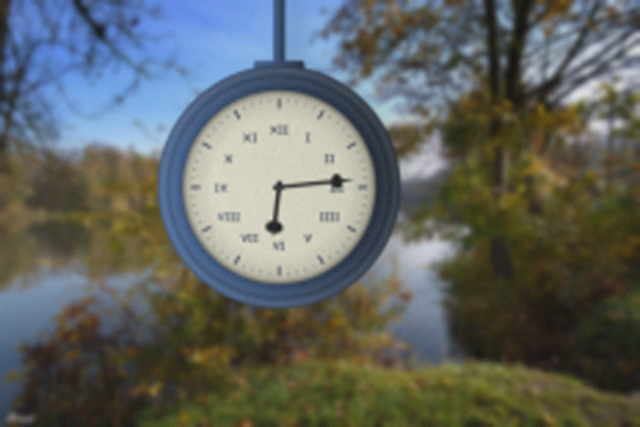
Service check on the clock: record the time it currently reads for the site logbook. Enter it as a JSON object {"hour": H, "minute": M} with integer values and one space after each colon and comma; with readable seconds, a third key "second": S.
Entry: {"hour": 6, "minute": 14}
